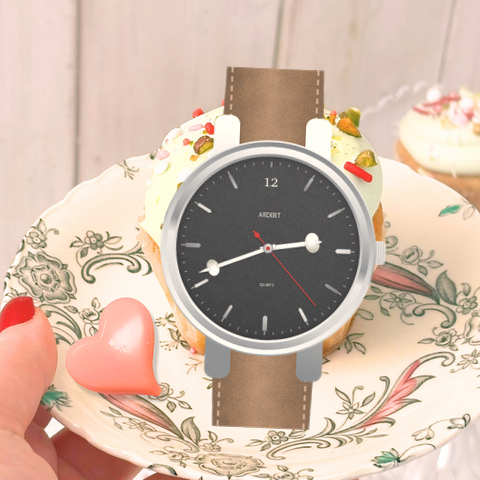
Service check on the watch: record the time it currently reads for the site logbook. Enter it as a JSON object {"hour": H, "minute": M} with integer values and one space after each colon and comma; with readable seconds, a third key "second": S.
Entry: {"hour": 2, "minute": 41, "second": 23}
